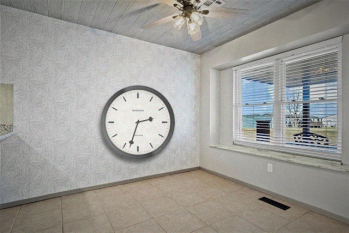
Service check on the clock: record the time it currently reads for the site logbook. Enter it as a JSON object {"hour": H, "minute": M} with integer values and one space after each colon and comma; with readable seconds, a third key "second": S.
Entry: {"hour": 2, "minute": 33}
